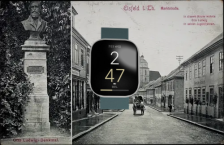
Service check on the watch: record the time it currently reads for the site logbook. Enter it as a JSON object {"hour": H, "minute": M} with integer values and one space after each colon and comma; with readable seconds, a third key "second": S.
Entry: {"hour": 2, "minute": 47}
